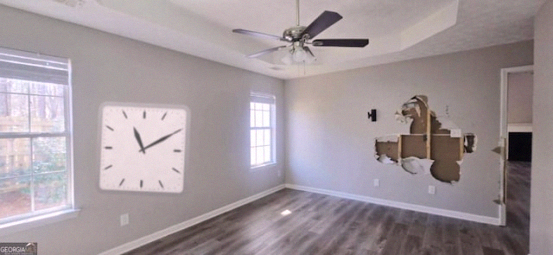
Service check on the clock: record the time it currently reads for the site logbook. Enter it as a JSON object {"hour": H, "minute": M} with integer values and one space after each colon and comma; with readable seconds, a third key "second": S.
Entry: {"hour": 11, "minute": 10}
